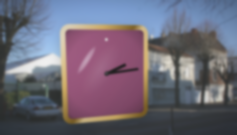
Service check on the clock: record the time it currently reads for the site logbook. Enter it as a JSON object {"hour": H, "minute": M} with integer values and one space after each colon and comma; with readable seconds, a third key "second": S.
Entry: {"hour": 2, "minute": 14}
